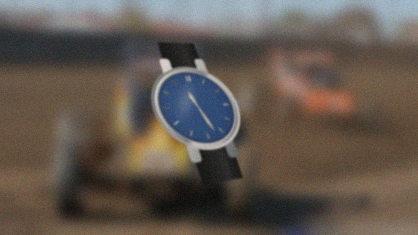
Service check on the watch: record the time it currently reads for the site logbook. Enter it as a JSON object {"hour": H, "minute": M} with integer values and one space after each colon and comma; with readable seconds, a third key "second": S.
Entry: {"hour": 11, "minute": 27}
